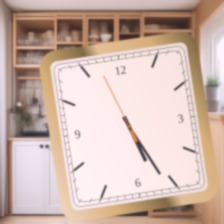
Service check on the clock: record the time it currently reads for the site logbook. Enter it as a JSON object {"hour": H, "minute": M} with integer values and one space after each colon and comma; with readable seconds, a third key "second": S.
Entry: {"hour": 5, "minute": 25, "second": 57}
